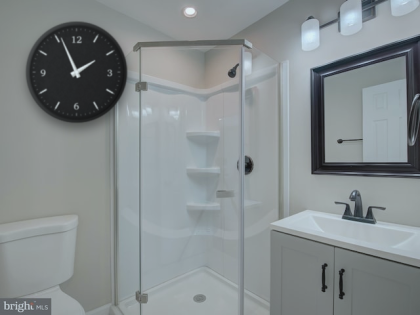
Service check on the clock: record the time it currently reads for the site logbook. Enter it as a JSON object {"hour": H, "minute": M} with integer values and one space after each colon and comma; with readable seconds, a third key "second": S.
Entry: {"hour": 1, "minute": 56}
